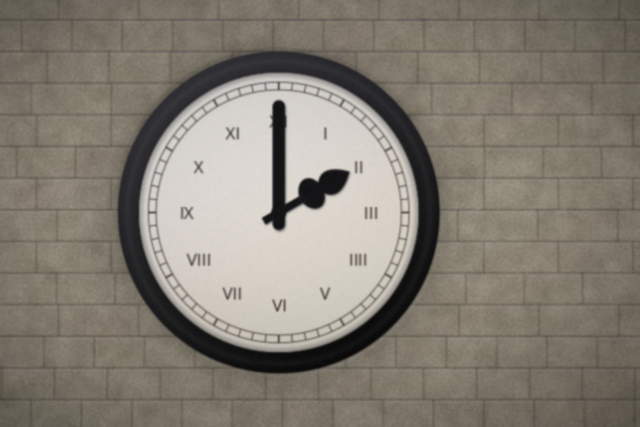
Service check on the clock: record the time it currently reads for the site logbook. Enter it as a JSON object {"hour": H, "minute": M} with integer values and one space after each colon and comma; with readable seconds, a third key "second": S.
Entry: {"hour": 2, "minute": 0}
